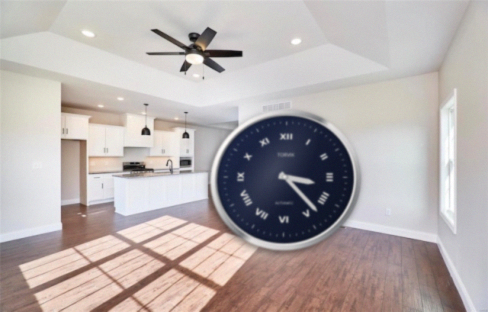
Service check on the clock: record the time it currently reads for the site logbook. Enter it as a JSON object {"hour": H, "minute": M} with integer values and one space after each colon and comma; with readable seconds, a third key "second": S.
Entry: {"hour": 3, "minute": 23}
